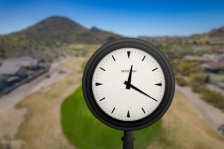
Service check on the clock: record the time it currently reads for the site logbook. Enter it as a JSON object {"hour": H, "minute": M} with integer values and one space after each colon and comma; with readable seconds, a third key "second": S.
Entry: {"hour": 12, "minute": 20}
